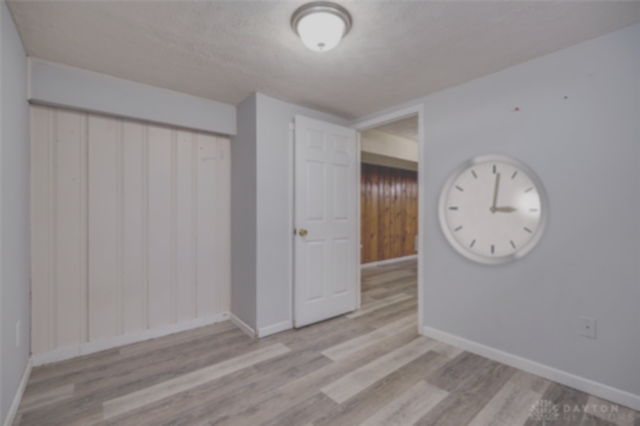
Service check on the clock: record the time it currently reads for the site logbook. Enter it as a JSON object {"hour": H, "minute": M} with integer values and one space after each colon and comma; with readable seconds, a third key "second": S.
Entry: {"hour": 3, "minute": 1}
